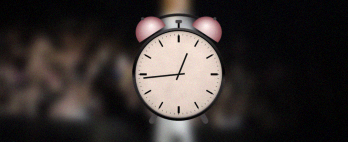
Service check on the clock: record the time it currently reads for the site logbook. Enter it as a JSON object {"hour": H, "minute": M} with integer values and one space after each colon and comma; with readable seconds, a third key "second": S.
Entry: {"hour": 12, "minute": 44}
